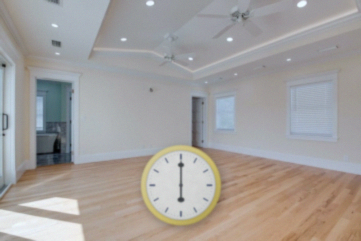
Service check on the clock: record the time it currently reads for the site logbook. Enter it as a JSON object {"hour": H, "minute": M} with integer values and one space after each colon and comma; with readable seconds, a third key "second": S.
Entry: {"hour": 6, "minute": 0}
